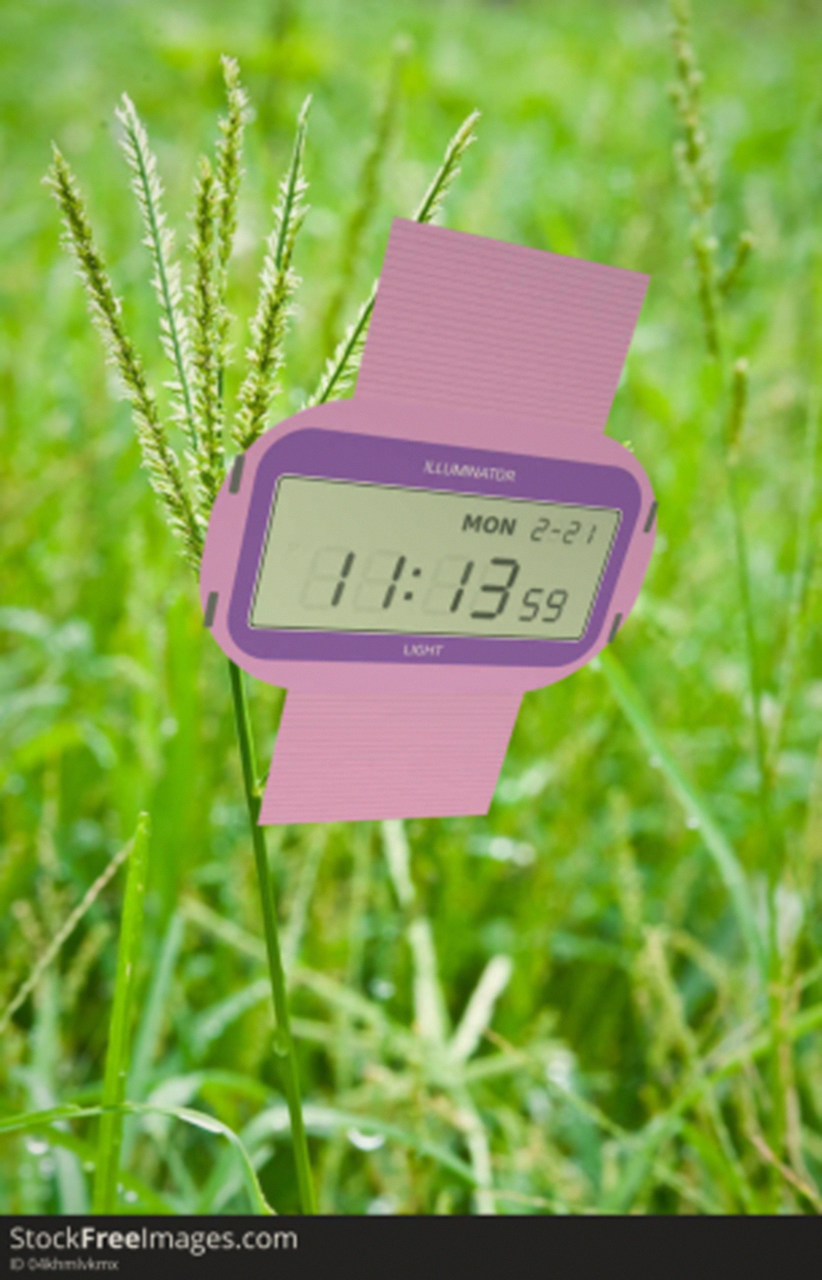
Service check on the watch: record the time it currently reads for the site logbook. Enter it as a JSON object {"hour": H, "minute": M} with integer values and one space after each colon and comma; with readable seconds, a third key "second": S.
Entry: {"hour": 11, "minute": 13, "second": 59}
